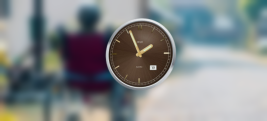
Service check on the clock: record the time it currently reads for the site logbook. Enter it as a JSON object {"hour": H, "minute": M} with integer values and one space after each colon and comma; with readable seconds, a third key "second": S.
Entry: {"hour": 1, "minute": 56}
